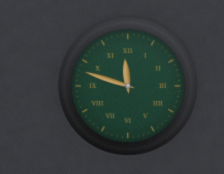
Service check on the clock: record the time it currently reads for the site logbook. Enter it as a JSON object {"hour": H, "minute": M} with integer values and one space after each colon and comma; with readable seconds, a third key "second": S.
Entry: {"hour": 11, "minute": 48}
